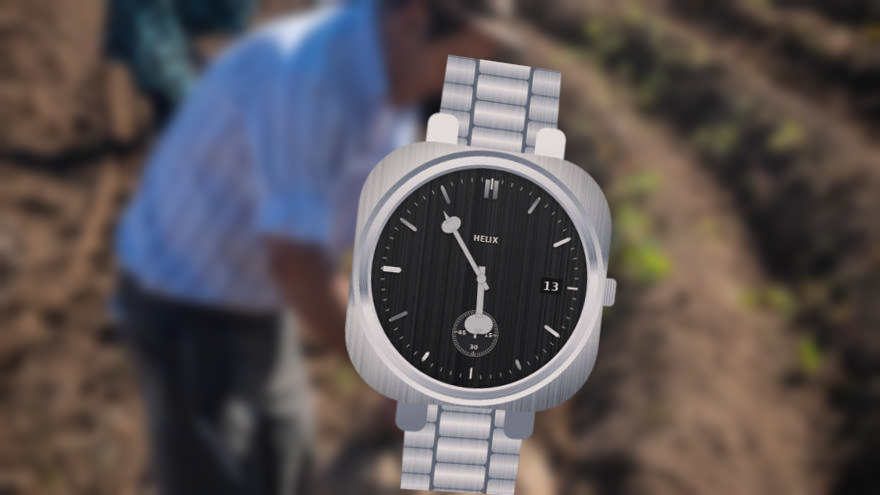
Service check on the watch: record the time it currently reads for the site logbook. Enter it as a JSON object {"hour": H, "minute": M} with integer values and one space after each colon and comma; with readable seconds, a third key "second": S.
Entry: {"hour": 5, "minute": 54}
